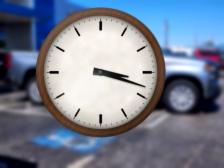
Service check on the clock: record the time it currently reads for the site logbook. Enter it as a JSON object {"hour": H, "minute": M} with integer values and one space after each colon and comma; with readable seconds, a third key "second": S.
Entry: {"hour": 3, "minute": 18}
